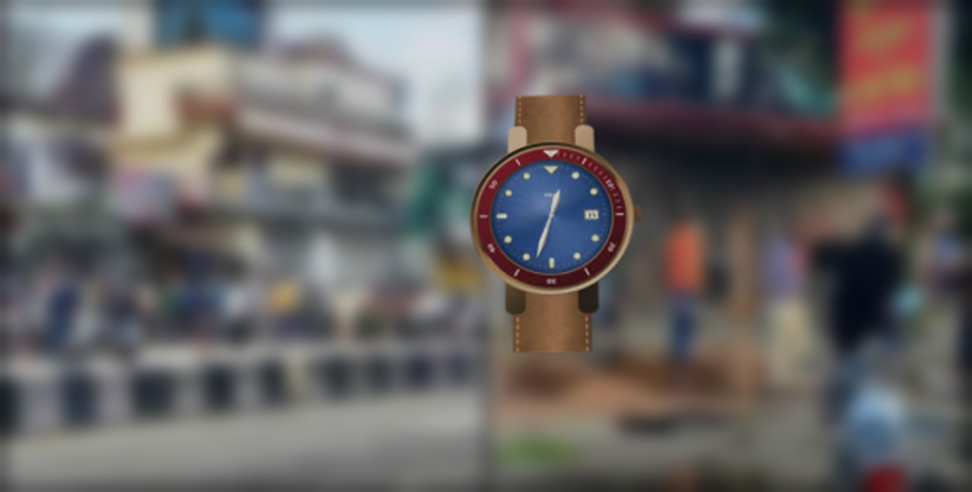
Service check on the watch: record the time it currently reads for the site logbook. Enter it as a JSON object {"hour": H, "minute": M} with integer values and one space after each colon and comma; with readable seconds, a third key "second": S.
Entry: {"hour": 12, "minute": 33}
